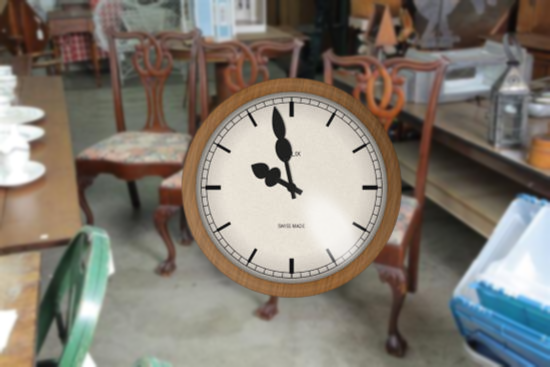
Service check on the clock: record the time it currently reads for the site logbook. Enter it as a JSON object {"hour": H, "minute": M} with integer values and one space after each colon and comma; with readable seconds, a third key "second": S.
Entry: {"hour": 9, "minute": 58}
